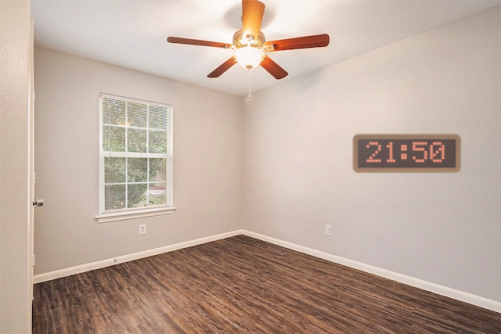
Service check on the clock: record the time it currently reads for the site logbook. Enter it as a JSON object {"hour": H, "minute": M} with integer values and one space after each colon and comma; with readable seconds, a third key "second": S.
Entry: {"hour": 21, "minute": 50}
